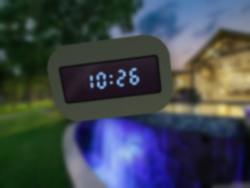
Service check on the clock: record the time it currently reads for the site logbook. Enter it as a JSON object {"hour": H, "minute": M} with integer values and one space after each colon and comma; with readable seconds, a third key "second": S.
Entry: {"hour": 10, "minute": 26}
